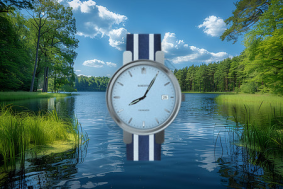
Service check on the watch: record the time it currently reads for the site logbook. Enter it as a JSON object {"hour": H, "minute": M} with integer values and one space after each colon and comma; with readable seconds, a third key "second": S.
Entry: {"hour": 8, "minute": 5}
